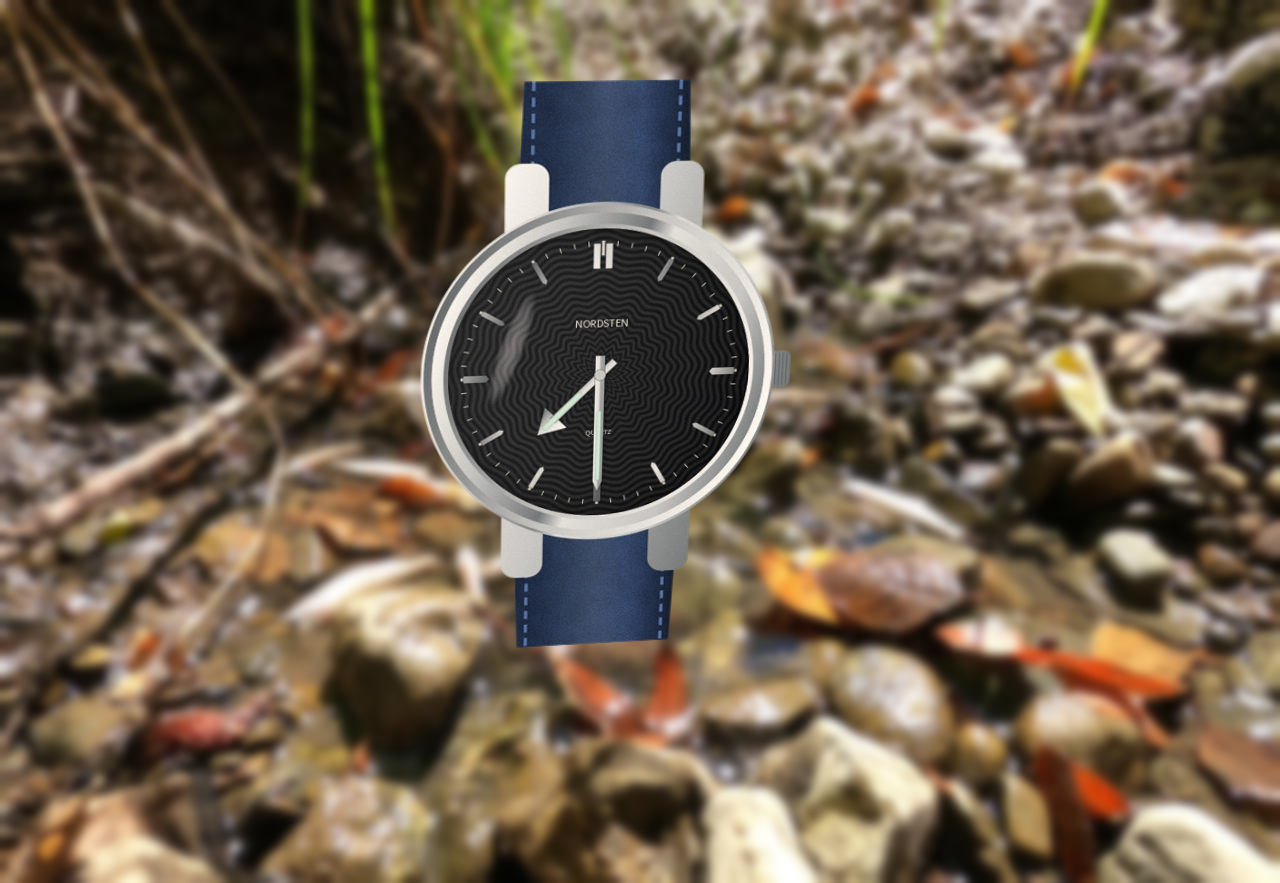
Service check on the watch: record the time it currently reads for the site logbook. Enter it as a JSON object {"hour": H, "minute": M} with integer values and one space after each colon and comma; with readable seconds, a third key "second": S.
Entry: {"hour": 7, "minute": 30}
